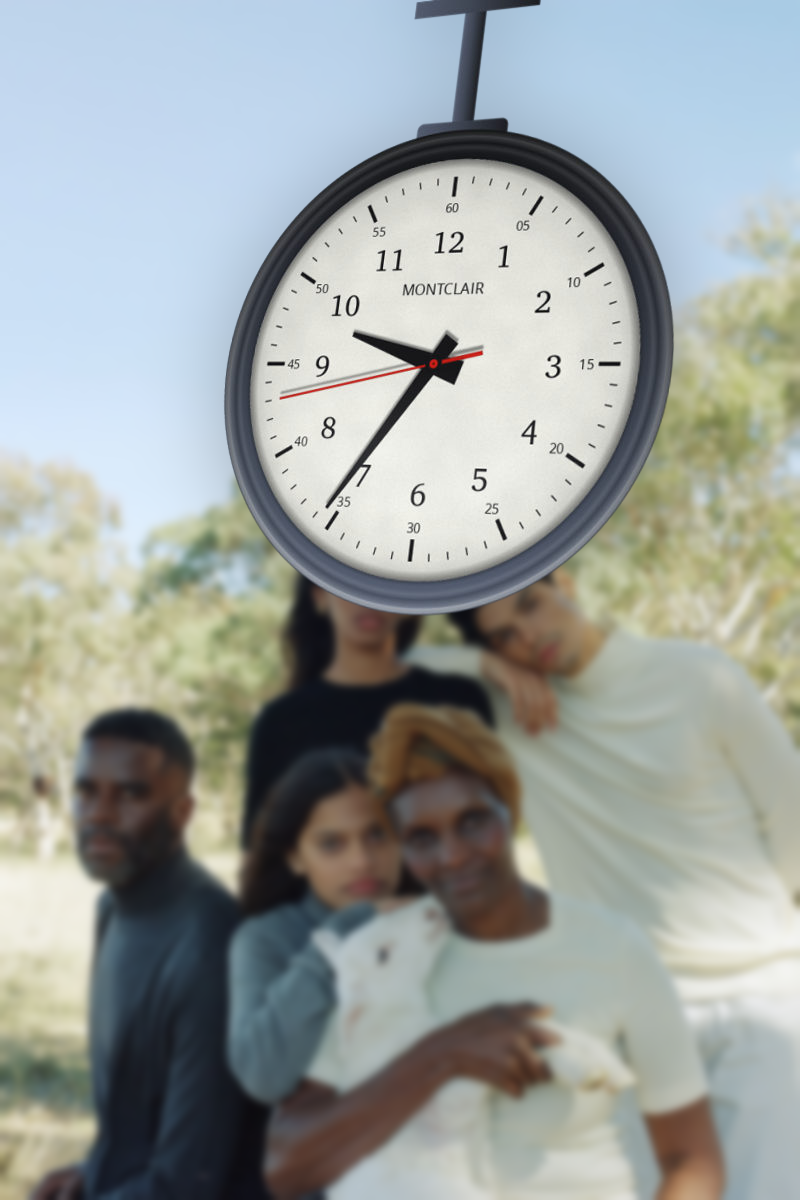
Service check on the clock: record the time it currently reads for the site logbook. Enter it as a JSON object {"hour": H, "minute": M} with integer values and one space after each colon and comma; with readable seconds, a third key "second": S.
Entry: {"hour": 9, "minute": 35, "second": 43}
